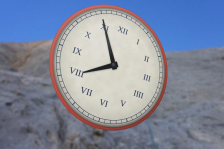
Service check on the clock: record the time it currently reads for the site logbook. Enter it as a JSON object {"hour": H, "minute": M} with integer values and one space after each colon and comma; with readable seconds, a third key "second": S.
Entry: {"hour": 7, "minute": 55}
